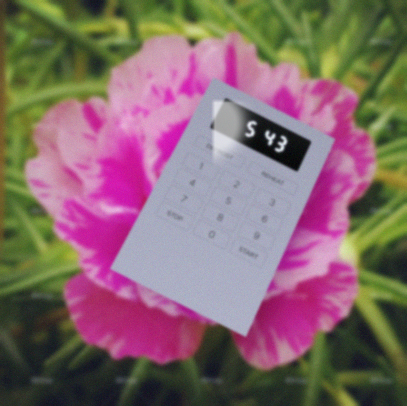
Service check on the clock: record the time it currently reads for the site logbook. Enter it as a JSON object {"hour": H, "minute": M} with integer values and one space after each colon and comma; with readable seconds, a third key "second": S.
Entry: {"hour": 5, "minute": 43}
